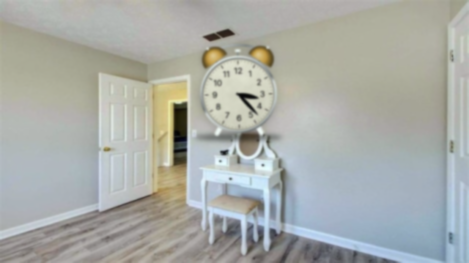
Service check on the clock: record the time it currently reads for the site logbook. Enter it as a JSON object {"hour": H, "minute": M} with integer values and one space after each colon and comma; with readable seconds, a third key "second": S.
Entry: {"hour": 3, "minute": 23}
